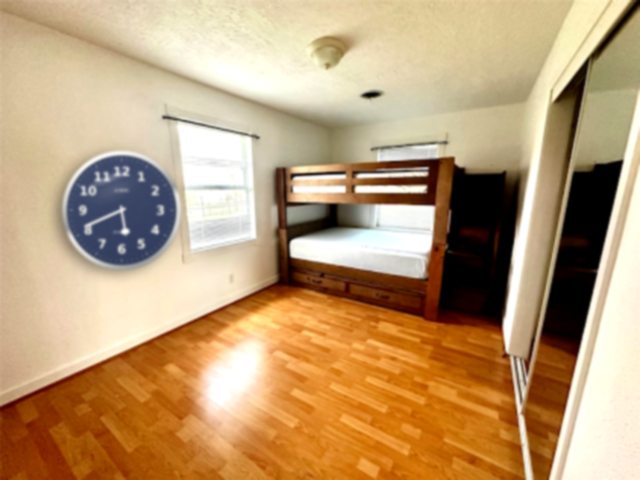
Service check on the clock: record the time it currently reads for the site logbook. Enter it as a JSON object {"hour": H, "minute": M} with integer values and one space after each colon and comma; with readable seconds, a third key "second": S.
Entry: {"hour": 5, "minute": 41}
